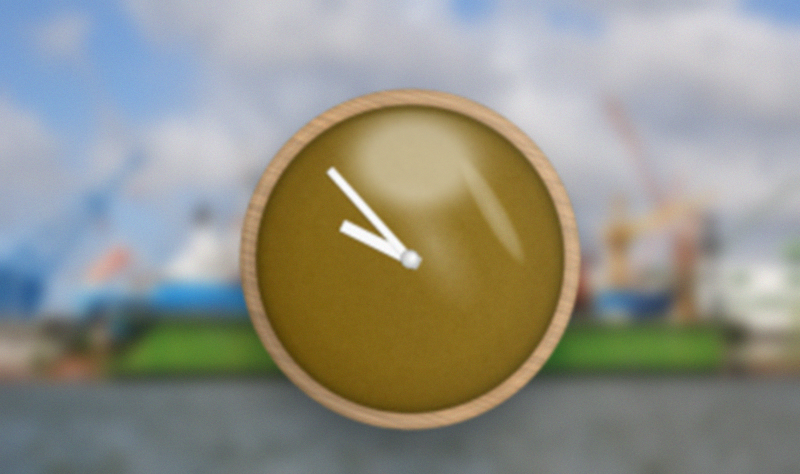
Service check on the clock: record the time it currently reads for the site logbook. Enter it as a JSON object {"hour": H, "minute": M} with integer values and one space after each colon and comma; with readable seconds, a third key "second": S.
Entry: {"hour": 9, "minute": 53}
